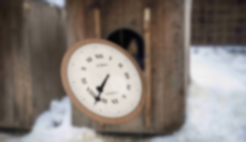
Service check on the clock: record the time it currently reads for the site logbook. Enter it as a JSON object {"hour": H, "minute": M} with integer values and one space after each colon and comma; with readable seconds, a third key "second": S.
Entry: {"hour": 7, "minute": 37}
